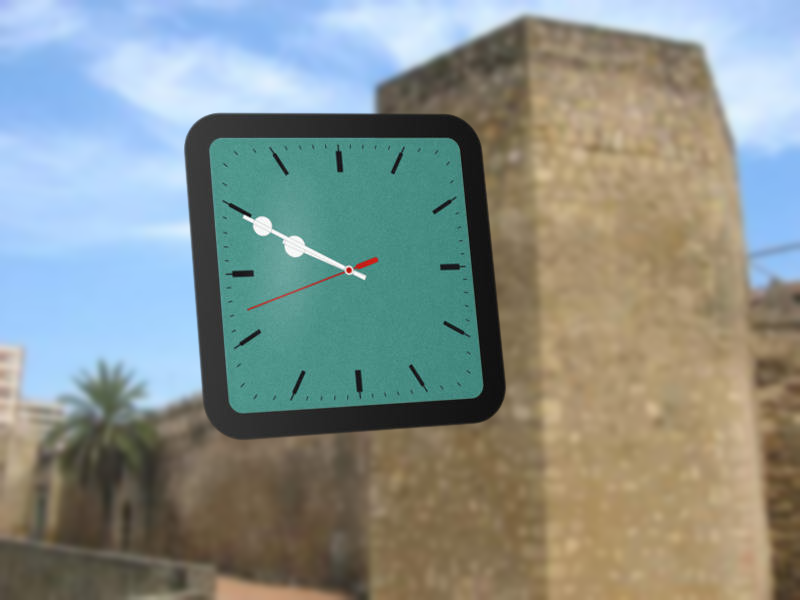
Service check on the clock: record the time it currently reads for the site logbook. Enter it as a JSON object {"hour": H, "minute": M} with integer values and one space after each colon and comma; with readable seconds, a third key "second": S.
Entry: {"hour": 9, "minute": 49, "second": 42}
